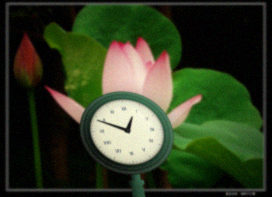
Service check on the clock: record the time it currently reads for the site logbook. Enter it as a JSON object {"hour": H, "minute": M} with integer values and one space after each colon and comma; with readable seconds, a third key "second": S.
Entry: {"hour": 12, "minute": 49}
